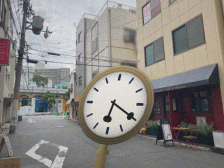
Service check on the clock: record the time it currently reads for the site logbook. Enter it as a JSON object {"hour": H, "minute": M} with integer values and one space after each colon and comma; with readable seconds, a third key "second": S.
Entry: {"hour": 6, "minute": 20}
